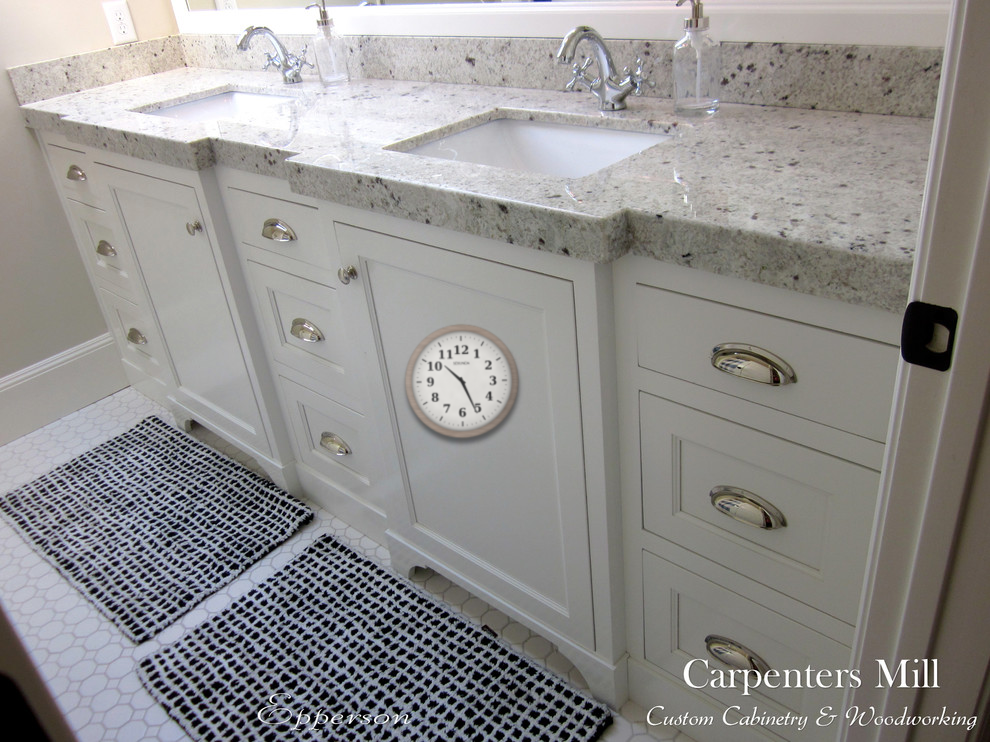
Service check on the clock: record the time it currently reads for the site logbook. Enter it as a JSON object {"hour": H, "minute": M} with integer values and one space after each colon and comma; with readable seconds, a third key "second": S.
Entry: {"hour": 10, "minute": 26}
